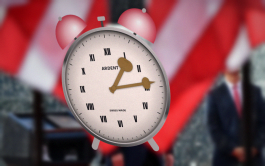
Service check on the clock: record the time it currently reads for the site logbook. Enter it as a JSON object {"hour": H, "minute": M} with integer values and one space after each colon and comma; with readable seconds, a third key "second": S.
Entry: {"hour": 1, "minute": 14}
